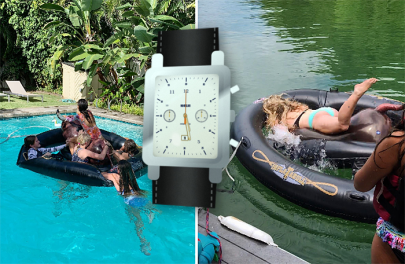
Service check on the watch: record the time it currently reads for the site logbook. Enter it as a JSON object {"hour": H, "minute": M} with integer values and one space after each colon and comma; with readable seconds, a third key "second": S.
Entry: {"hour": 5, "minute": 28}
